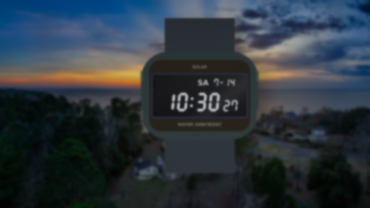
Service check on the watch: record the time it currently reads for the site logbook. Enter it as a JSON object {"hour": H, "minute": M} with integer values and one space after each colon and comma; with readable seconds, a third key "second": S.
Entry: {"hour": 10, "minute": 30, "second": 27}
